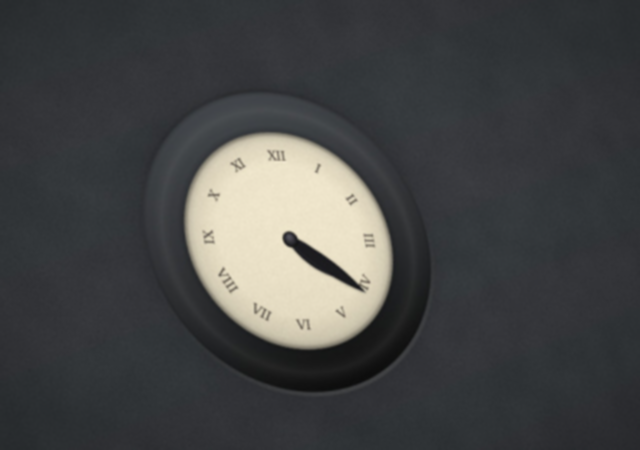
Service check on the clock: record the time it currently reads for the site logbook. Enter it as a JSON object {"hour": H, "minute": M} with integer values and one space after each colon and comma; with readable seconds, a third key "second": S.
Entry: {"hour": 4, "minute": 21}
